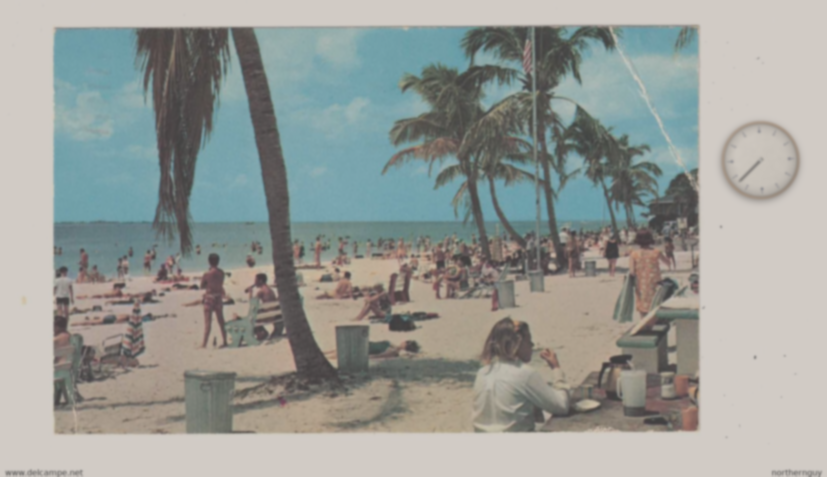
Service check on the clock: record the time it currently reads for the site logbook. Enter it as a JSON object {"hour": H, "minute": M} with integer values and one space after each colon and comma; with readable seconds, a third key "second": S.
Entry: {"hour": 7, "minute": 38}
